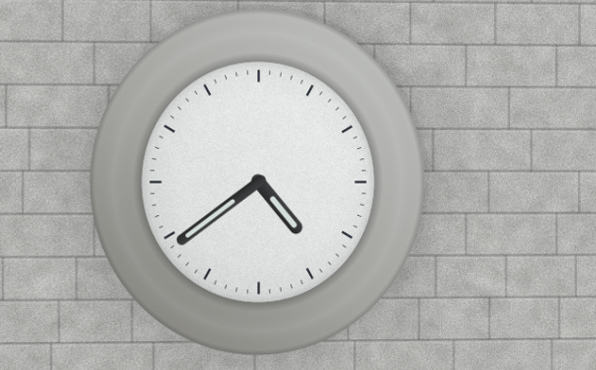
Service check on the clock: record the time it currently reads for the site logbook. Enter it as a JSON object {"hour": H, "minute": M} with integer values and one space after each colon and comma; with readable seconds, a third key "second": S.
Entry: {"hour": 4, "minute": 39}
